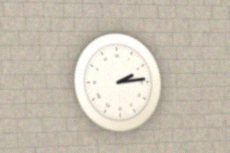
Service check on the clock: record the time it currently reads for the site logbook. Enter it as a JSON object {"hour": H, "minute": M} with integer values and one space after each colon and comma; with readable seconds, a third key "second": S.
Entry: {"hour": 2, "minute": 14}
